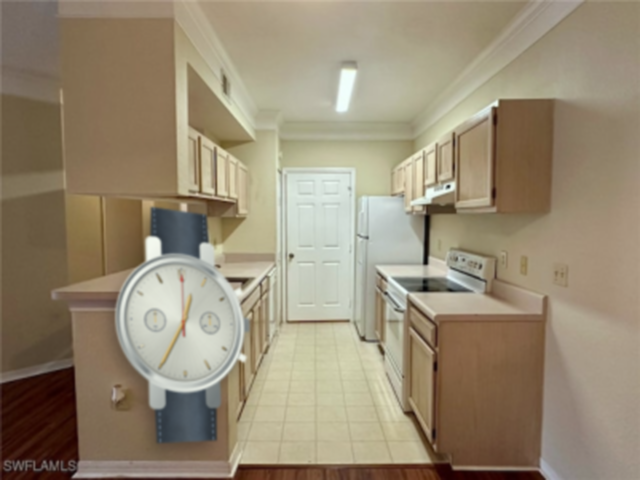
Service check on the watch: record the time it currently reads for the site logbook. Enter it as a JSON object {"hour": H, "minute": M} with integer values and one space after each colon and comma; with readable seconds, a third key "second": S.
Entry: {"hour": 12, "minute": 35}
